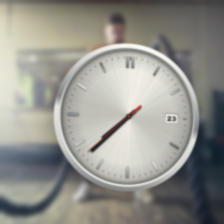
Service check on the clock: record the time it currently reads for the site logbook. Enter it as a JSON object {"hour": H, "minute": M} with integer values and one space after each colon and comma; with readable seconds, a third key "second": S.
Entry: {"hour": 7, "minute": 37, "second": 38}
